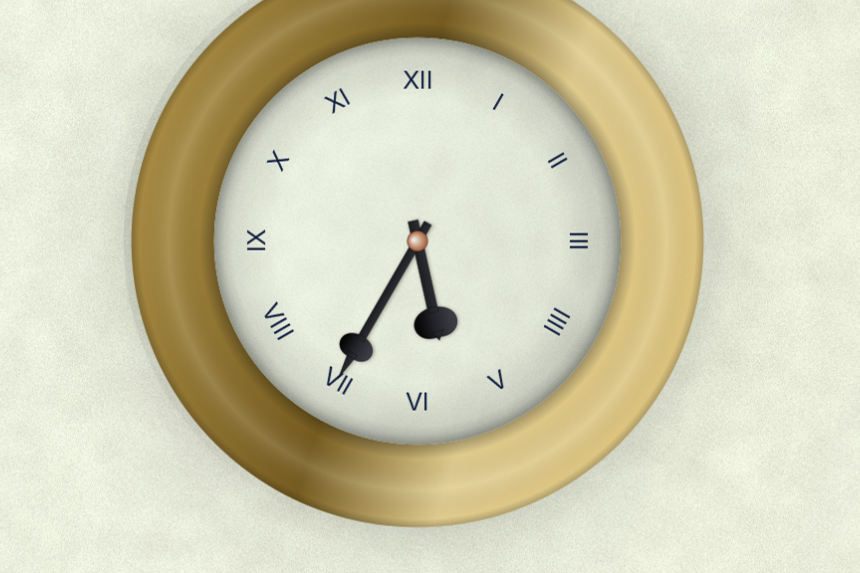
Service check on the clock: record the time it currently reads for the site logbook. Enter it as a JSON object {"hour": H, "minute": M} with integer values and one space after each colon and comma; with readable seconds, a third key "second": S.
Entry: {"hour": 5, "minute": 35}
